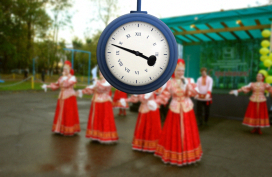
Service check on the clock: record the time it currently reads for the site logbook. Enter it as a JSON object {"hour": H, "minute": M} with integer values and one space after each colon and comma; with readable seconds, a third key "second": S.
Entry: {"hour": 3, "minute": 48}
